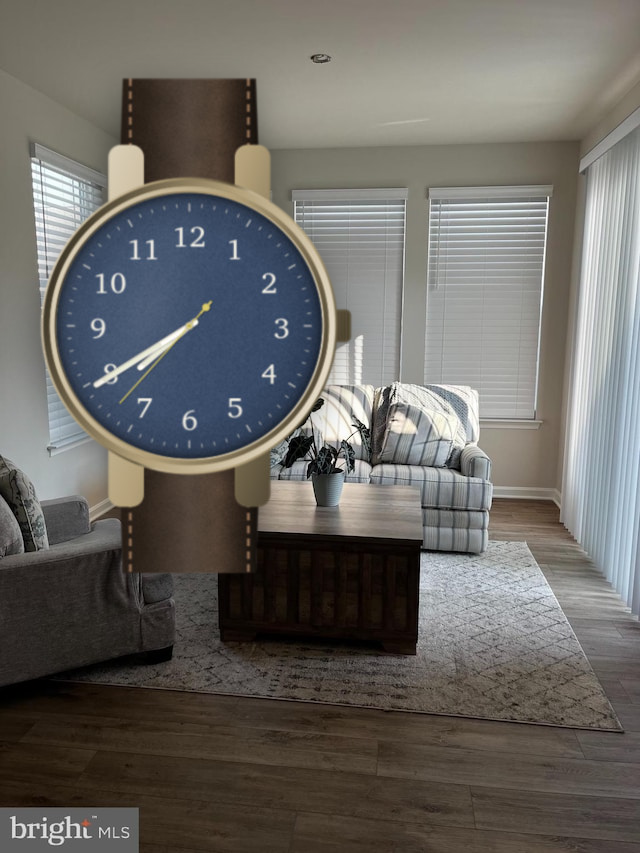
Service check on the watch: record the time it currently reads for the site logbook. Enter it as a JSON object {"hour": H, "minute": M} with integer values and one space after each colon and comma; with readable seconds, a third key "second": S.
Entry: {"hour": 7, "minute": 39, "second": 37}
